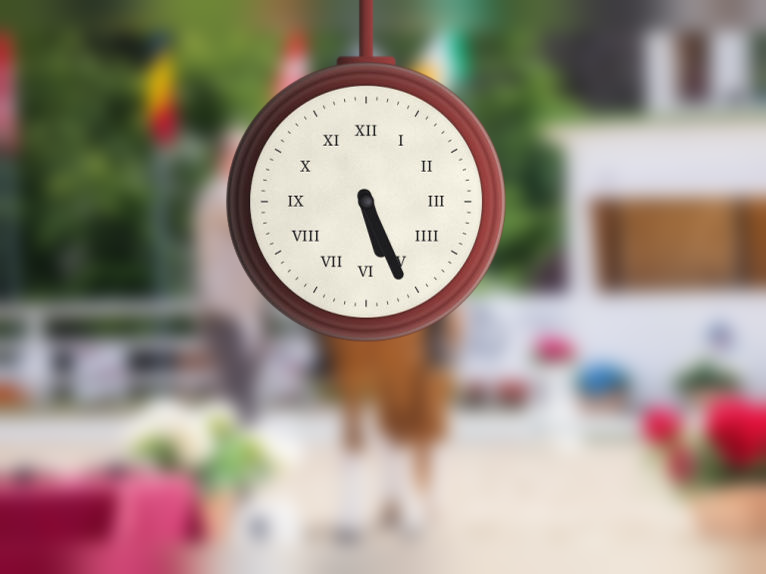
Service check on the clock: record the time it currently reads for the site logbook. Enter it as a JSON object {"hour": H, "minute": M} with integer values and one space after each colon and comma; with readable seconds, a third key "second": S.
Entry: {"hour": 5, "minute": 26}
